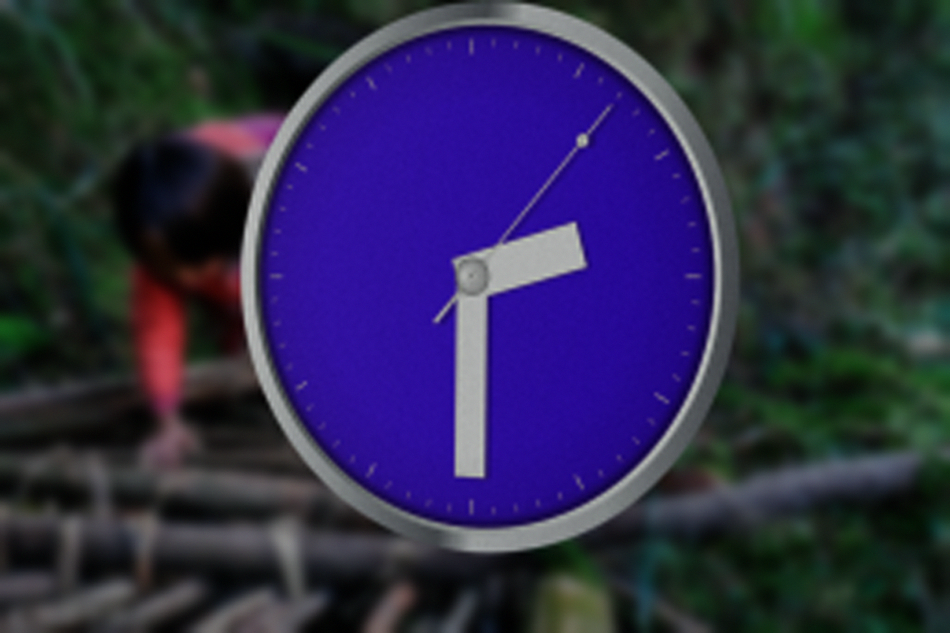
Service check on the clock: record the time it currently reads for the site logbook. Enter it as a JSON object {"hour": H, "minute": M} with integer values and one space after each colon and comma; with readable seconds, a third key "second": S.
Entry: {"hour": 2, "minute": 30, "second": 7}
